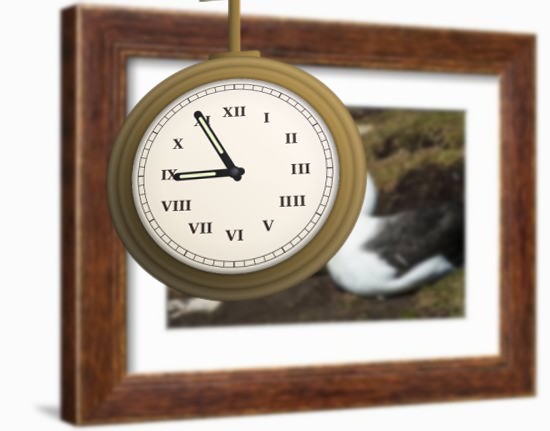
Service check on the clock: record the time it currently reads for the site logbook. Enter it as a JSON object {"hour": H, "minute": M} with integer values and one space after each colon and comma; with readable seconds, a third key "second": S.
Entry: {"hour": 8, "minute": 55}
